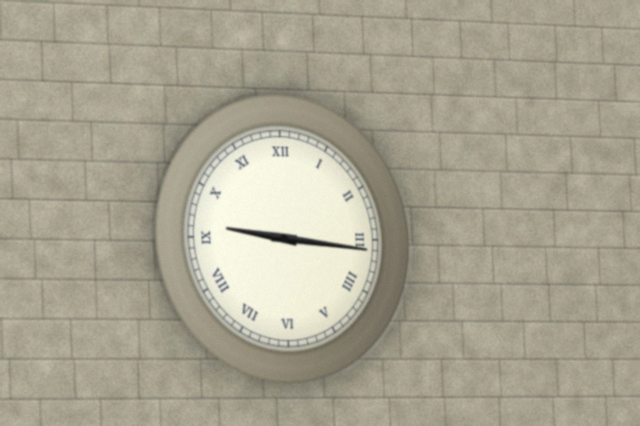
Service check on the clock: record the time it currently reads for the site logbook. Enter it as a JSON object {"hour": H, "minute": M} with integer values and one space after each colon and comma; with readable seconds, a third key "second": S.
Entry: {"hour": 9, "minute": 16}
